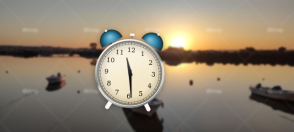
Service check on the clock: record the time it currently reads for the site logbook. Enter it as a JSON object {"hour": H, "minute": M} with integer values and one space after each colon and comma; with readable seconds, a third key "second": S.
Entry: {"hour": 11, "minute": 29}
